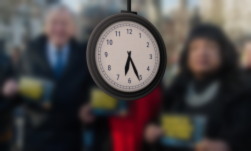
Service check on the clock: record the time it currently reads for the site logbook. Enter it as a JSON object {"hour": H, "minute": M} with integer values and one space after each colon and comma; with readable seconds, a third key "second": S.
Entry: {"hour": 6, "minute": 26}
